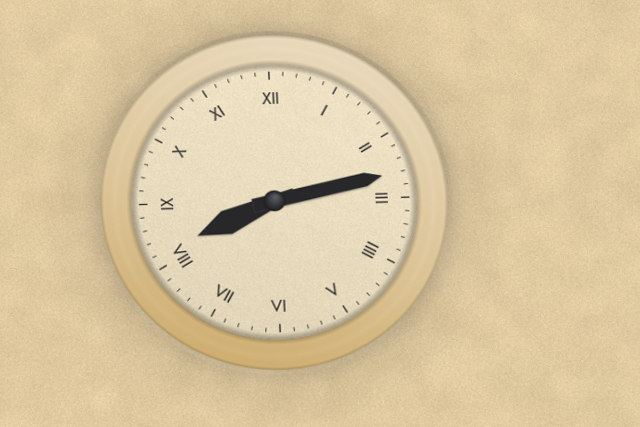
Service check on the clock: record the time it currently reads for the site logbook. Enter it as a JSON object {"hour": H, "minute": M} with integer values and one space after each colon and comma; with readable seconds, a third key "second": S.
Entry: {"hour": 8, "minute": 13}
